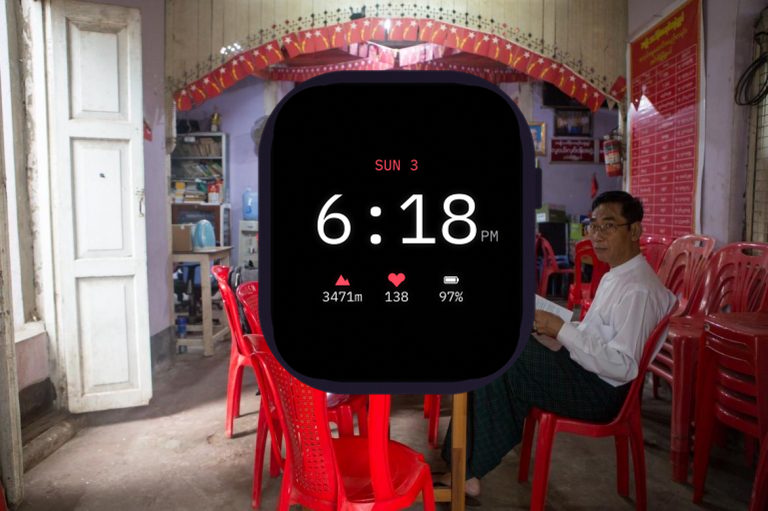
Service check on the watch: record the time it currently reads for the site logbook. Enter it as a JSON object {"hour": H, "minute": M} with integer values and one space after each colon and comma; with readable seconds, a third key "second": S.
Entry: {"hour": 6, "minute": 18}
